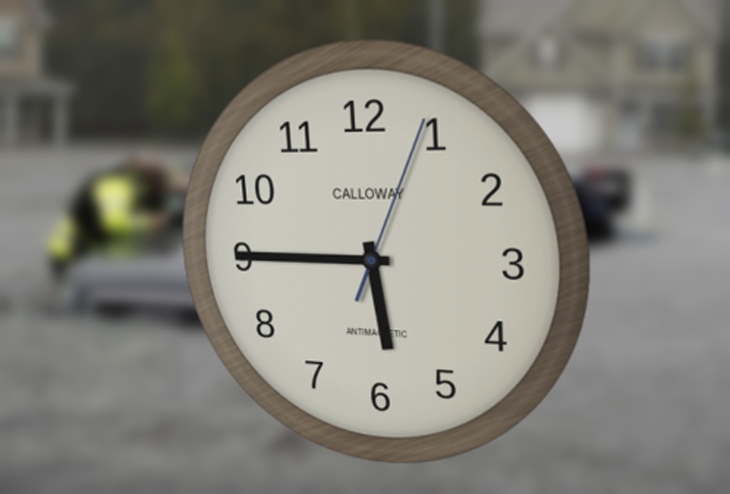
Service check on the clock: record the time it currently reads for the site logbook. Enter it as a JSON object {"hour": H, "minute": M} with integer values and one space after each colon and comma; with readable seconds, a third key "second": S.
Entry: {"hour": 5, "minute": 45, "second": 4}
